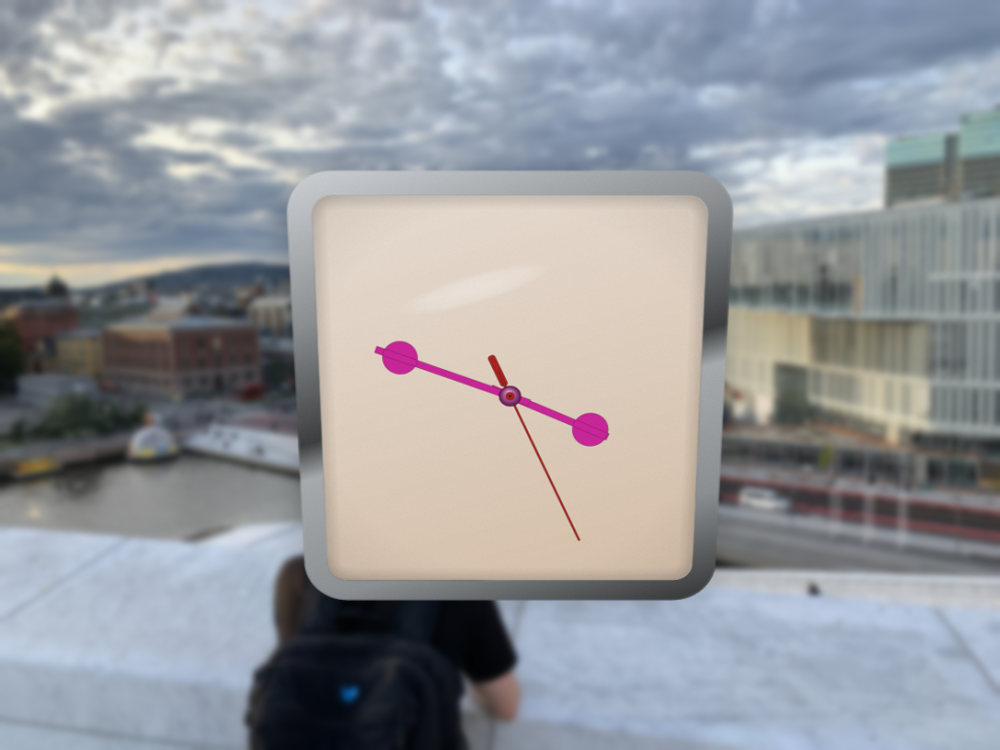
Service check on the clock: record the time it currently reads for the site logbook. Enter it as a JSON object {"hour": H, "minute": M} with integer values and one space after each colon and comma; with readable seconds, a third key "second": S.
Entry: {"hour": 3, "minute": 48, "second": 26}
